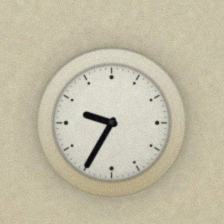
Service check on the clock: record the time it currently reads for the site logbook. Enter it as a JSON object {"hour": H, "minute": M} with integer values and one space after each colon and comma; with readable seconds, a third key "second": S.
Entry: {"hour": 9, "minute": 35}
